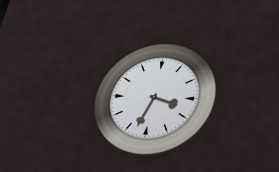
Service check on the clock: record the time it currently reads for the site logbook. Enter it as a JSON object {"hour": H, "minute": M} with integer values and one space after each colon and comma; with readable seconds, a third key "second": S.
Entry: {"hour": 3, "minute": 33}
